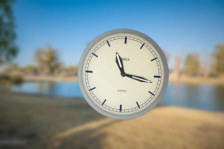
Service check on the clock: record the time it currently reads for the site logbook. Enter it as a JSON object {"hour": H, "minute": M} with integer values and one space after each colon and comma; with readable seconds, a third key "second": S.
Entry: {"hour": 11, "minute": 17}
